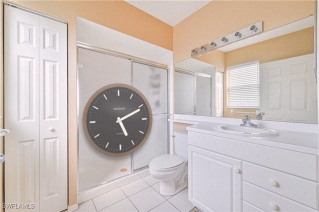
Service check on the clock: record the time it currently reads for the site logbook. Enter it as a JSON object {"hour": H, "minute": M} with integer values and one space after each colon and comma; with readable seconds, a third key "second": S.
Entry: {"hour": 5, "minute": 11}
